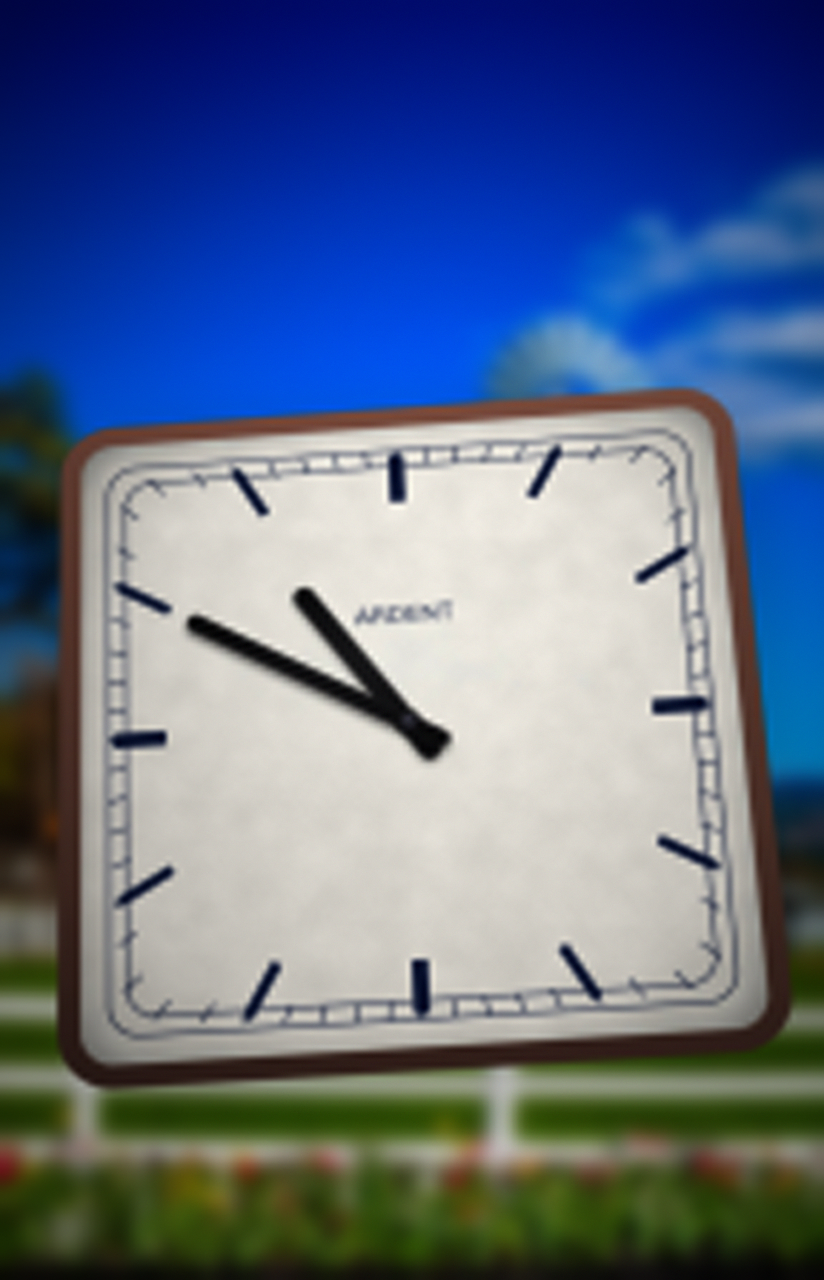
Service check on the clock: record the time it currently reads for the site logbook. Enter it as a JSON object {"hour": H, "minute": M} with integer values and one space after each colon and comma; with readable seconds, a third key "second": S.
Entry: {"hour": 10, "minute": 50}
